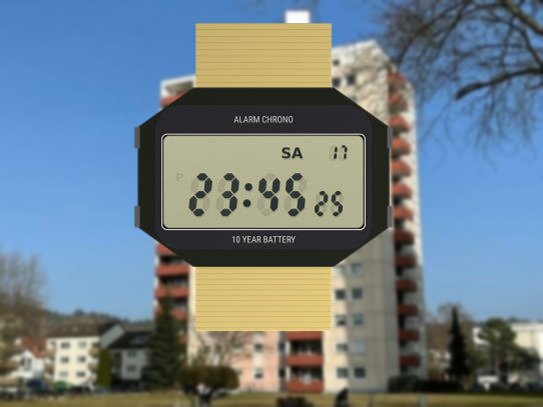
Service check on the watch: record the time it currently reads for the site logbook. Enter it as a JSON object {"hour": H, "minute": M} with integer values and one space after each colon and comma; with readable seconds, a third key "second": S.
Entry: {"hour": 23, "minute": 45, "second": 25}
